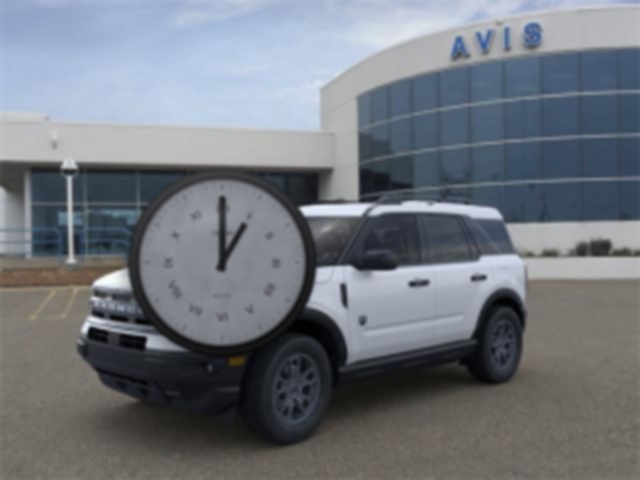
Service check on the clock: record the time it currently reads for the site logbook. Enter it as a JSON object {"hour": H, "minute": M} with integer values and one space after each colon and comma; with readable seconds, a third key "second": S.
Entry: {"hour": 1, "minute": 0}
